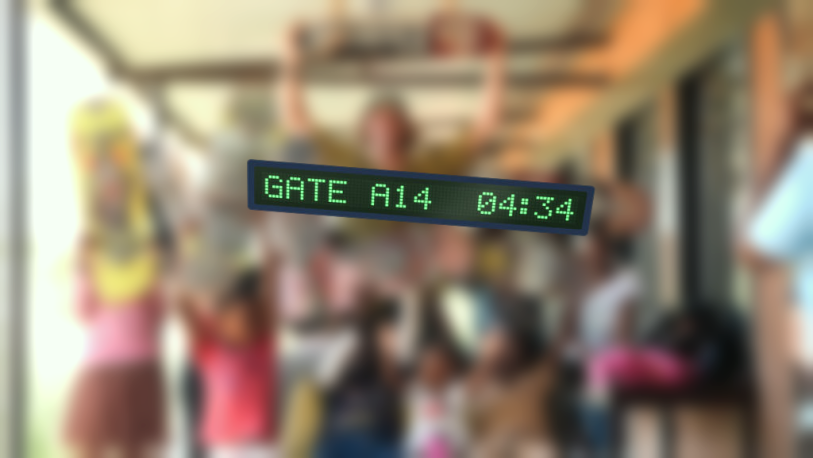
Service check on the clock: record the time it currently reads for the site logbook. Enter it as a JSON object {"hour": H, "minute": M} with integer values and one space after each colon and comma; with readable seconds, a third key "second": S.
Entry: {"hour": 4, "minute": 34}
